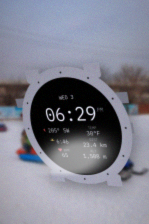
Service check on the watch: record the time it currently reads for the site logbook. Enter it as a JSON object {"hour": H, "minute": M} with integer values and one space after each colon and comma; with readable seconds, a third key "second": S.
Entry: {"hour": 6, "minute": 29}
